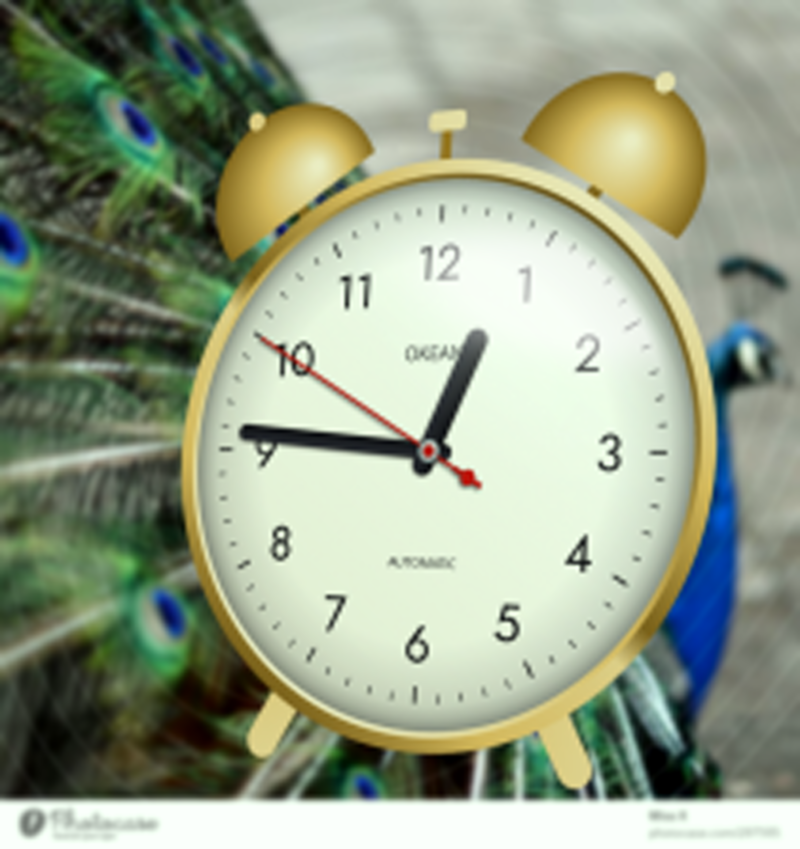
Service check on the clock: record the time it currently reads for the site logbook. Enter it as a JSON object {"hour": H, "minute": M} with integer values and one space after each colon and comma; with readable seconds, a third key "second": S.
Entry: {"hour": 12, "minute": 45, "second": 50}
